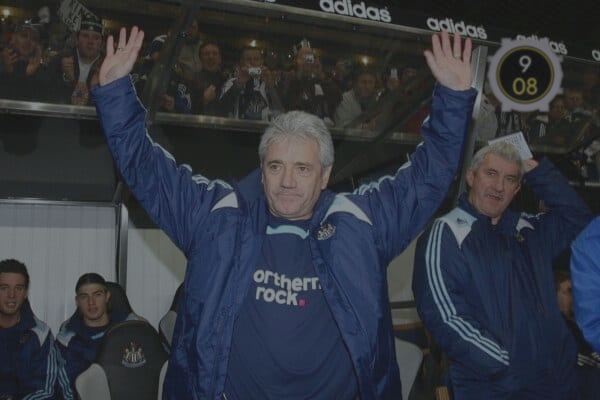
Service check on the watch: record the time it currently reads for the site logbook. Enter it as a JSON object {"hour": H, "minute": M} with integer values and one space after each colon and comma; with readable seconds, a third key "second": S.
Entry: {"hour": 9, "minute": 8}
